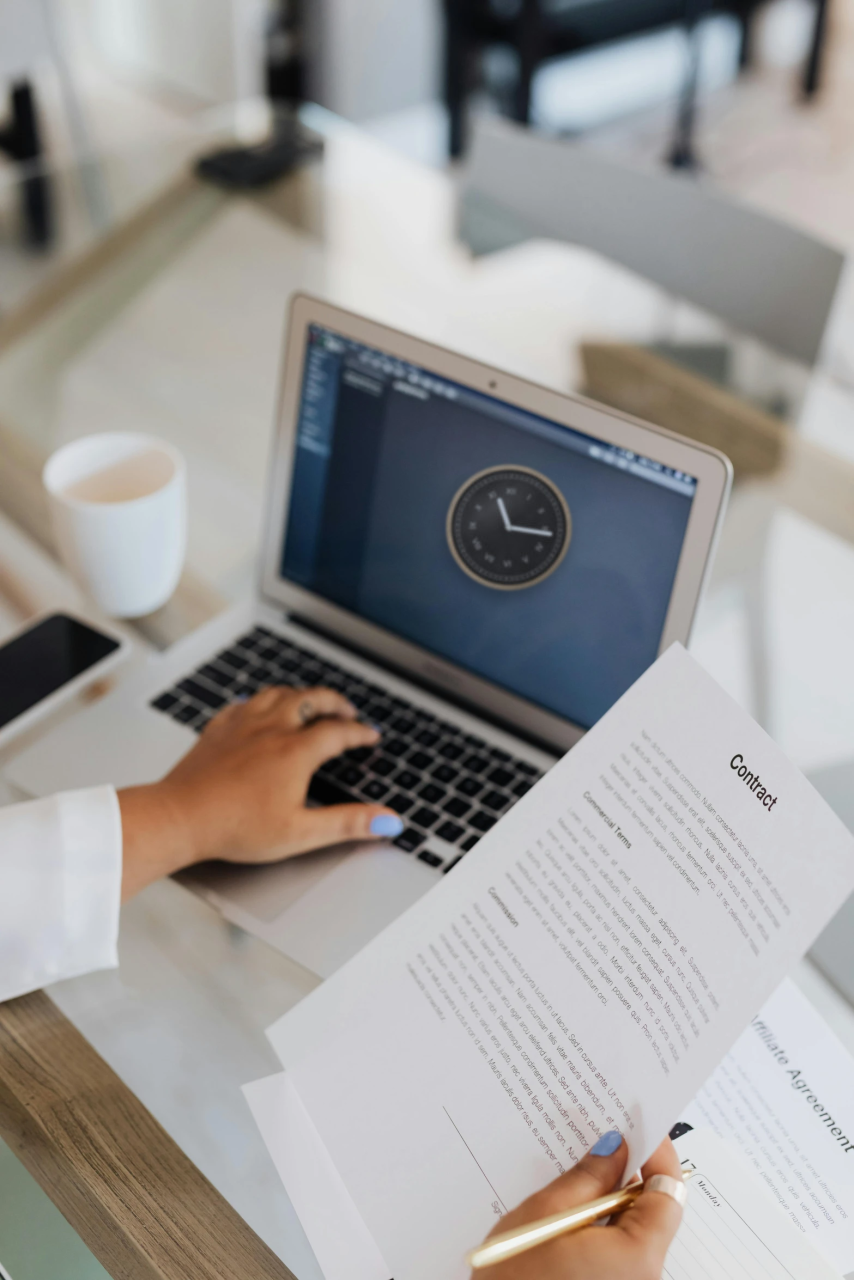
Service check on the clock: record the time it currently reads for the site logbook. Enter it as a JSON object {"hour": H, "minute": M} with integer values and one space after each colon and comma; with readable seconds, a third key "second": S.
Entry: {"hour": 11, "minute": 16}
